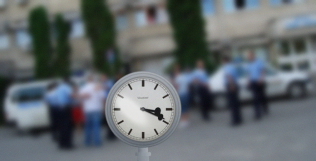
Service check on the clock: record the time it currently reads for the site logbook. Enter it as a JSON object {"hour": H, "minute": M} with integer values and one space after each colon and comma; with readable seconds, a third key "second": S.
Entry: {"hour": 3, "minute": 19}
